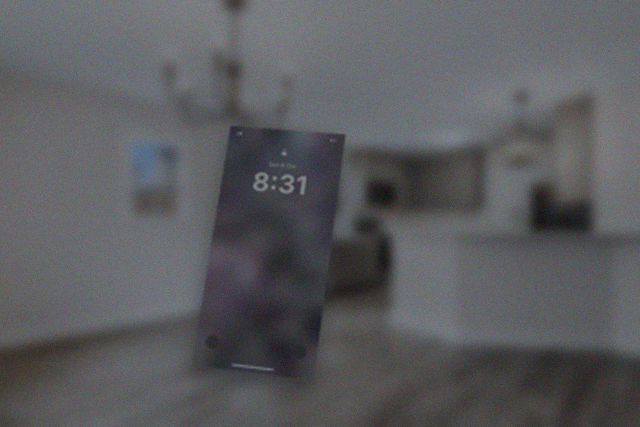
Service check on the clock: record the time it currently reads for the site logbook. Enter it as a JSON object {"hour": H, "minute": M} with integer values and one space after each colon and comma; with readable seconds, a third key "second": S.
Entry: {"hour": 8, "minute": 31}
